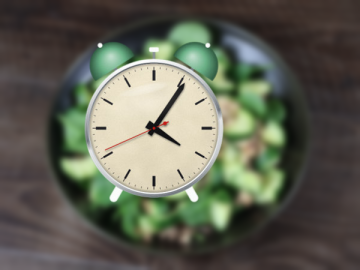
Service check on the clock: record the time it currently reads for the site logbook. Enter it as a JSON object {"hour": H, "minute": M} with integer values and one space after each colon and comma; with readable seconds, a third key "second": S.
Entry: {"hour": 4, "minute": 5, "second": 41}
